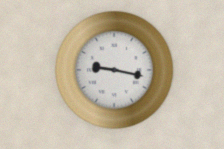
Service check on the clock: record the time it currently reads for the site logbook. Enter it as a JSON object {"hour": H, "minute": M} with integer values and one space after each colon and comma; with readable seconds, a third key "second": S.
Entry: {"hour": 9, "minute": 17}
